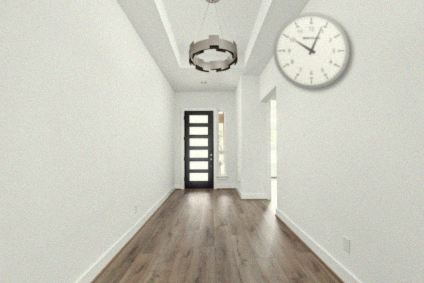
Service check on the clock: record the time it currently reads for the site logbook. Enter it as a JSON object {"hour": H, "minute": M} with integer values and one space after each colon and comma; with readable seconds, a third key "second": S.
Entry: {"hour": 10, "minute": 4}
